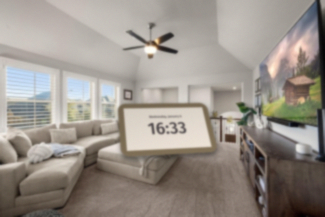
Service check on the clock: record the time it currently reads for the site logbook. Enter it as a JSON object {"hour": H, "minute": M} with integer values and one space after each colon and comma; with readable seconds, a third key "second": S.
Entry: {"hour": 16, "minute": 33}
